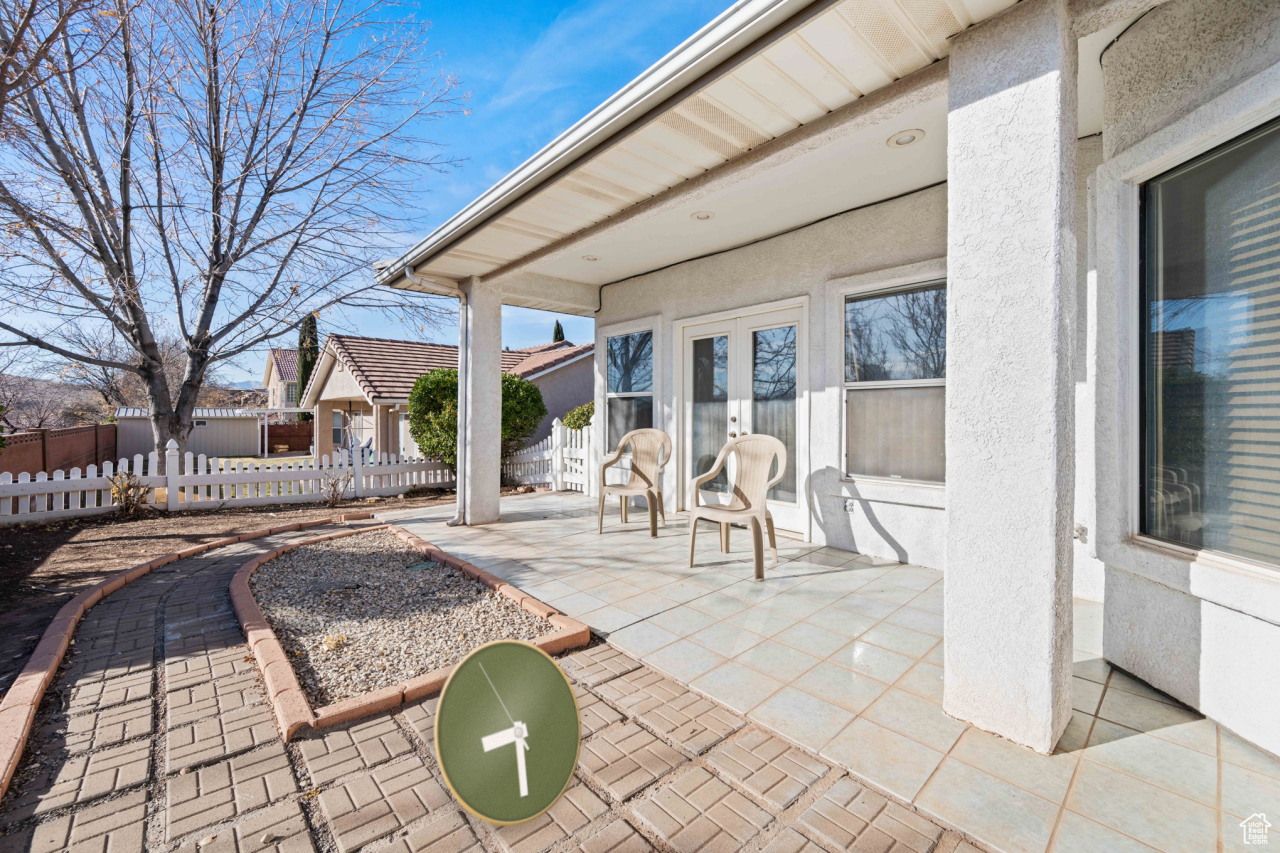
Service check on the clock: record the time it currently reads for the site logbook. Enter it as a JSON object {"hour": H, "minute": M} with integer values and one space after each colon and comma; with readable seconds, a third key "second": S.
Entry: {"hour": 8, "minute": 28, "second": 54}
